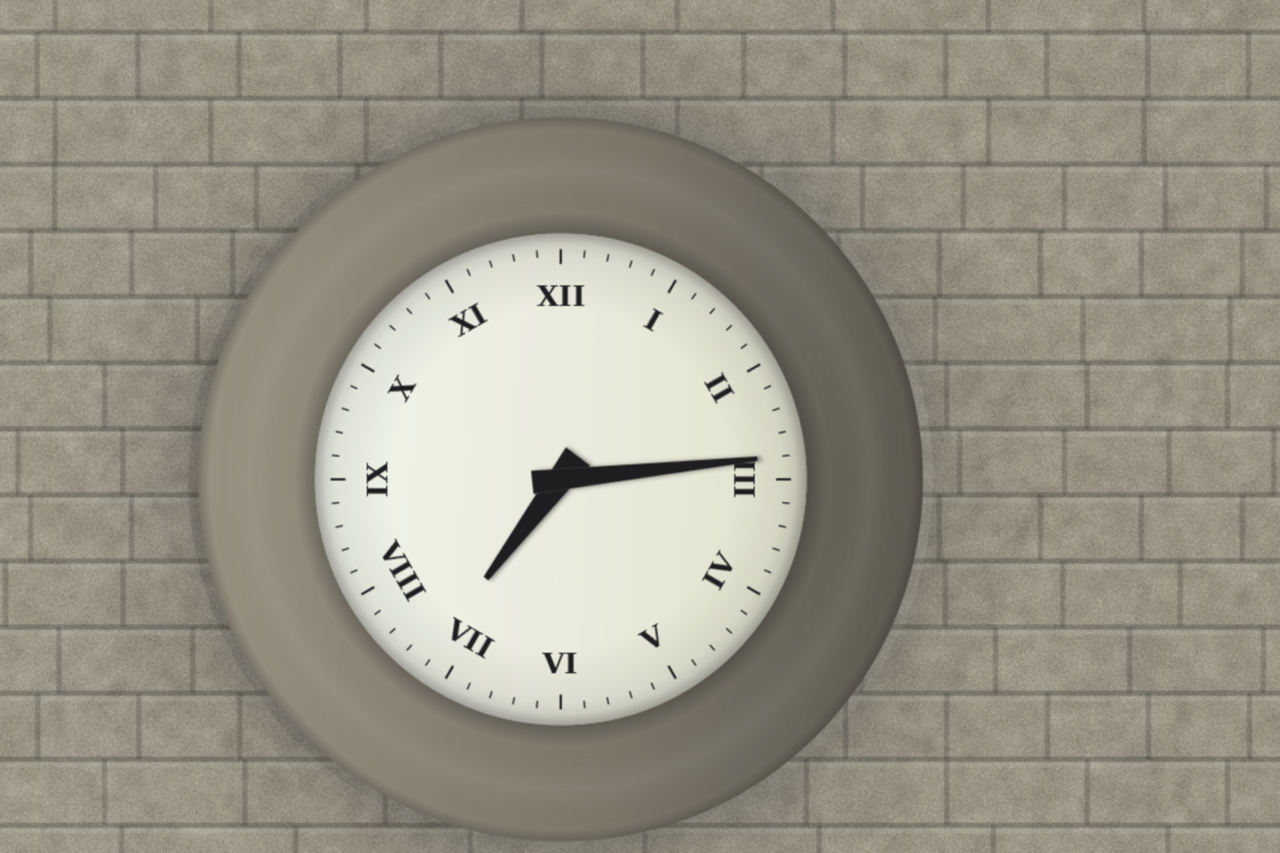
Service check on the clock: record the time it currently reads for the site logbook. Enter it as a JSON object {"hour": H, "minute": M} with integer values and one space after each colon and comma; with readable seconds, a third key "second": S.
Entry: {"hour": 7, "minute": 14}
